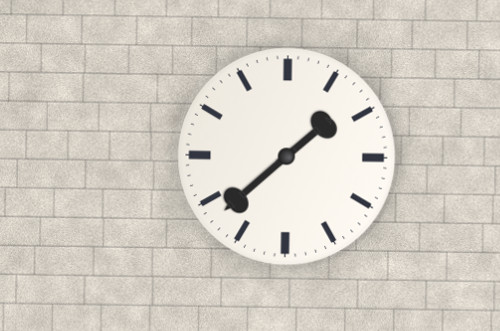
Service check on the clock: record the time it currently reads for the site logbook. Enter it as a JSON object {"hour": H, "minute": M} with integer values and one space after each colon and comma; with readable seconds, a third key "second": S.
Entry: {"hour": 1, "minute": 38}
